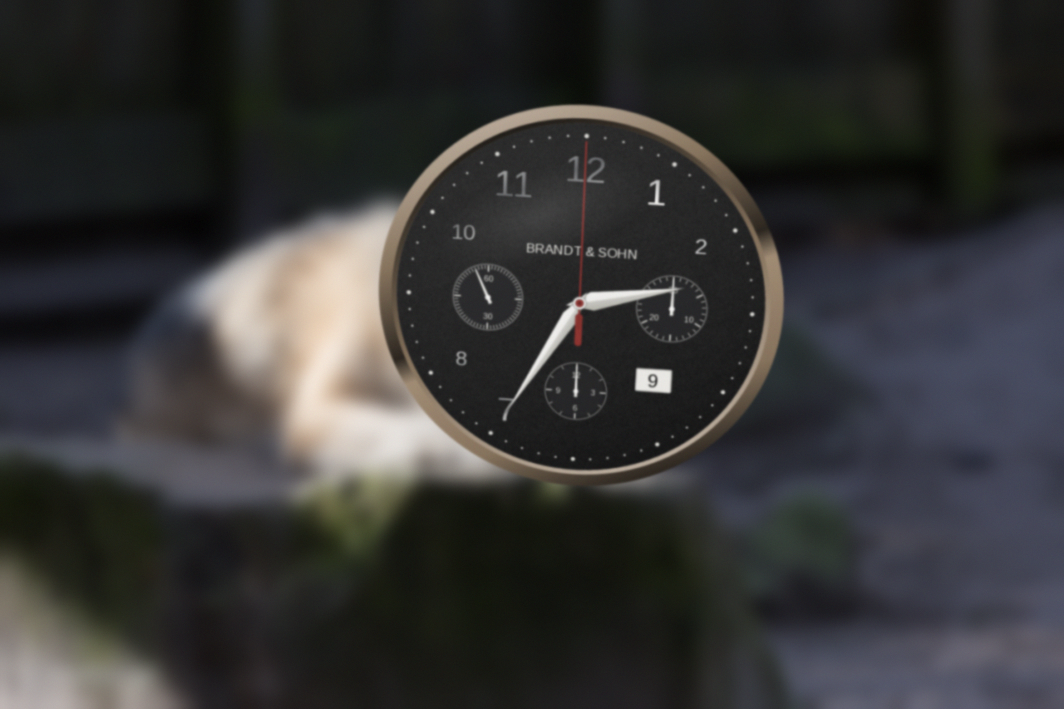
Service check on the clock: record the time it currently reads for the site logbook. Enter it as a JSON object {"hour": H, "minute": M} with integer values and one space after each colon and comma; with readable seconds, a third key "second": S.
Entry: {"hour": 2, "minute": 34, "second": 56}
